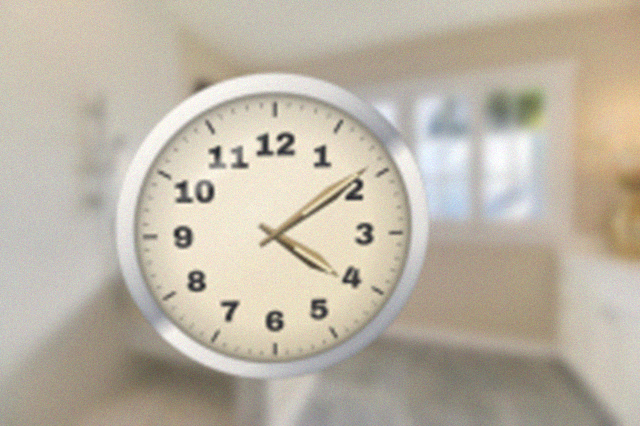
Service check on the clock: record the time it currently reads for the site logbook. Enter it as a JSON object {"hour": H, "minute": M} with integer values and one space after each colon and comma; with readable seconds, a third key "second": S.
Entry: {"hour": 4, "minute": 9}
